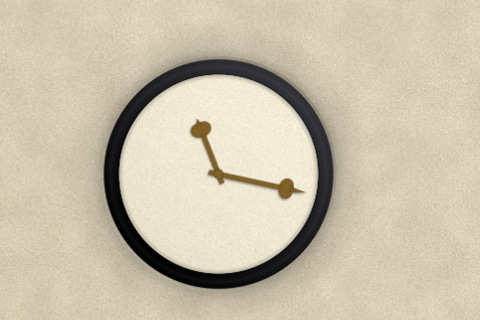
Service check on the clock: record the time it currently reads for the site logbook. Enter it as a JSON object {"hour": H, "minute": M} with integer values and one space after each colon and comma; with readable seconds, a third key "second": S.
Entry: {"hour": 11, "minute": 17}
